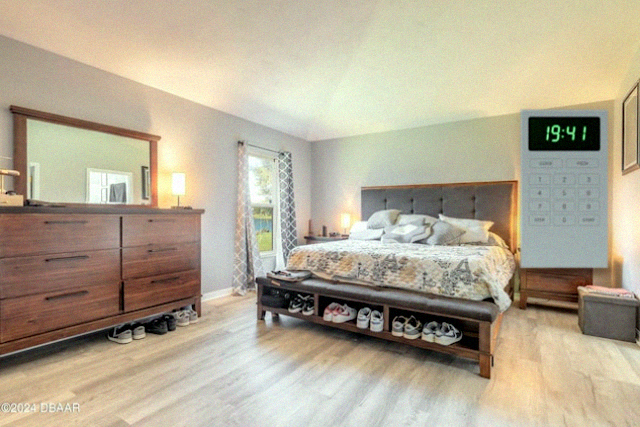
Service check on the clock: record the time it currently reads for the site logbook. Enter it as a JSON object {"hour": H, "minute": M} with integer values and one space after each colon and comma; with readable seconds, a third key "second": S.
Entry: {"hour": 19, "minute": 41}
